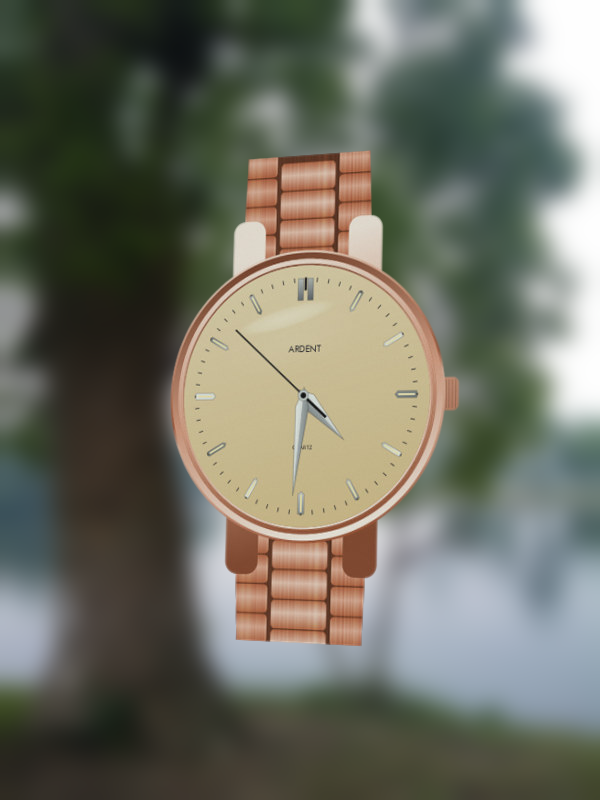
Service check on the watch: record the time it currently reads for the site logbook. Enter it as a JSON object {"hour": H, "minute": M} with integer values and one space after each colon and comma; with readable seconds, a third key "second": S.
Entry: {"hour": 4, "minute": 30, "second": 52}
